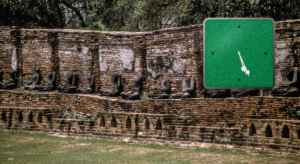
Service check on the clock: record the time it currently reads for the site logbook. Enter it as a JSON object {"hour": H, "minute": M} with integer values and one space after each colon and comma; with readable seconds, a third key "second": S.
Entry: {"hour": 5, "minute": 26}
